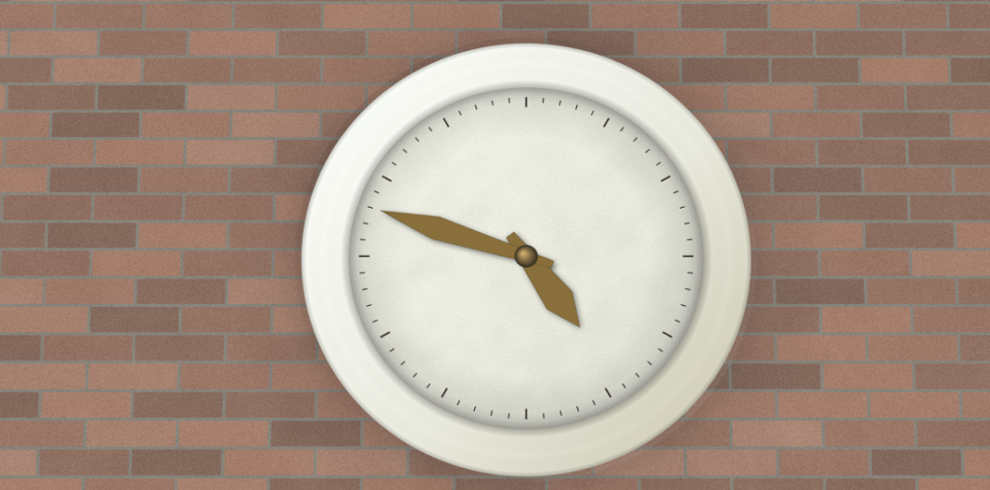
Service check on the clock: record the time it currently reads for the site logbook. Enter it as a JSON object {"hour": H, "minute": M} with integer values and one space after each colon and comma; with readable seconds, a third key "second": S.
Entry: {"hour": 4, "minute": 48}
